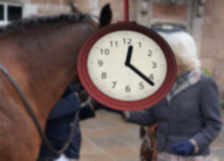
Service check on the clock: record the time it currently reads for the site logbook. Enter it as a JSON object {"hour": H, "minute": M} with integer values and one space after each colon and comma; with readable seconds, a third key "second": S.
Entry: {"hour": 12, "minute": 22}
